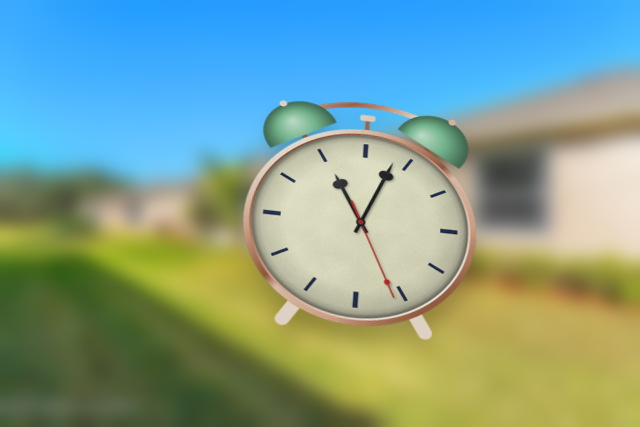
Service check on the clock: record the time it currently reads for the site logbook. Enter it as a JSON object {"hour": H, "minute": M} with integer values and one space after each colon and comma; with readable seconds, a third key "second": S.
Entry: {"hour": 11, "minute": 3, "second": 26}
